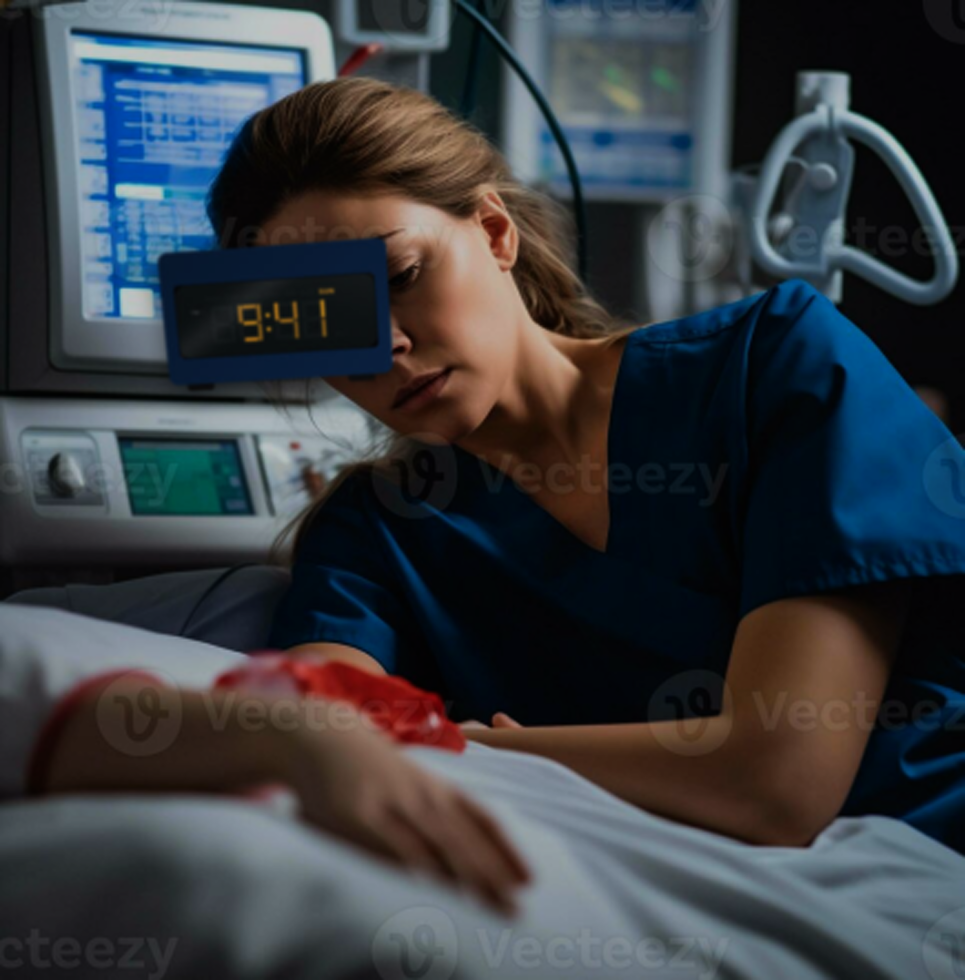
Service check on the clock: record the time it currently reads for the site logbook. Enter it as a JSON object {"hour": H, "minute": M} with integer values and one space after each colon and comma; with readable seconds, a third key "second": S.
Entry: {"hour": 9, "minute": 41}
